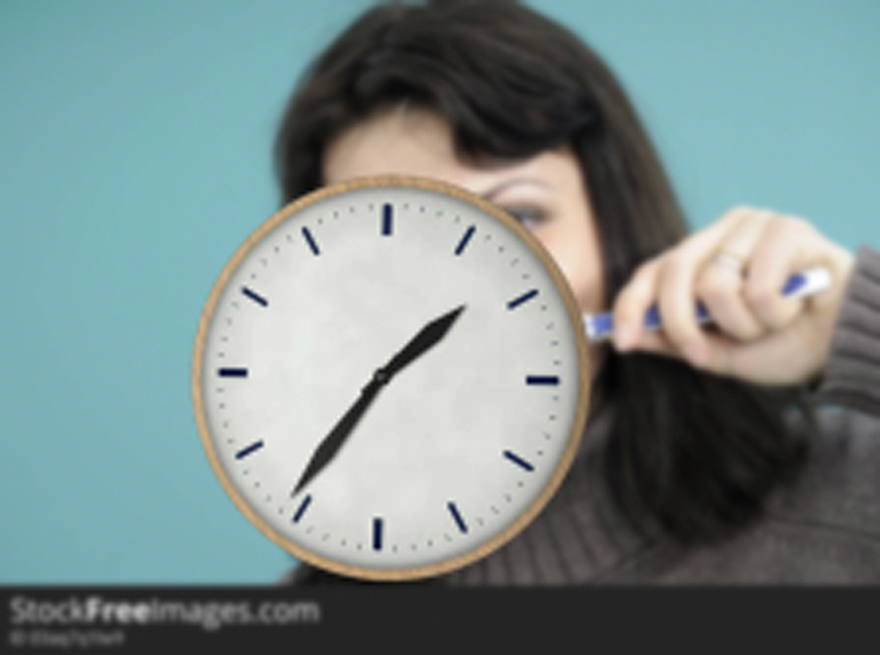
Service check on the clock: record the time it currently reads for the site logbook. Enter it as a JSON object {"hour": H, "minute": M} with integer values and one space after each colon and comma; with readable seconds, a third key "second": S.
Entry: {"hour": 1, "minute": 36}
